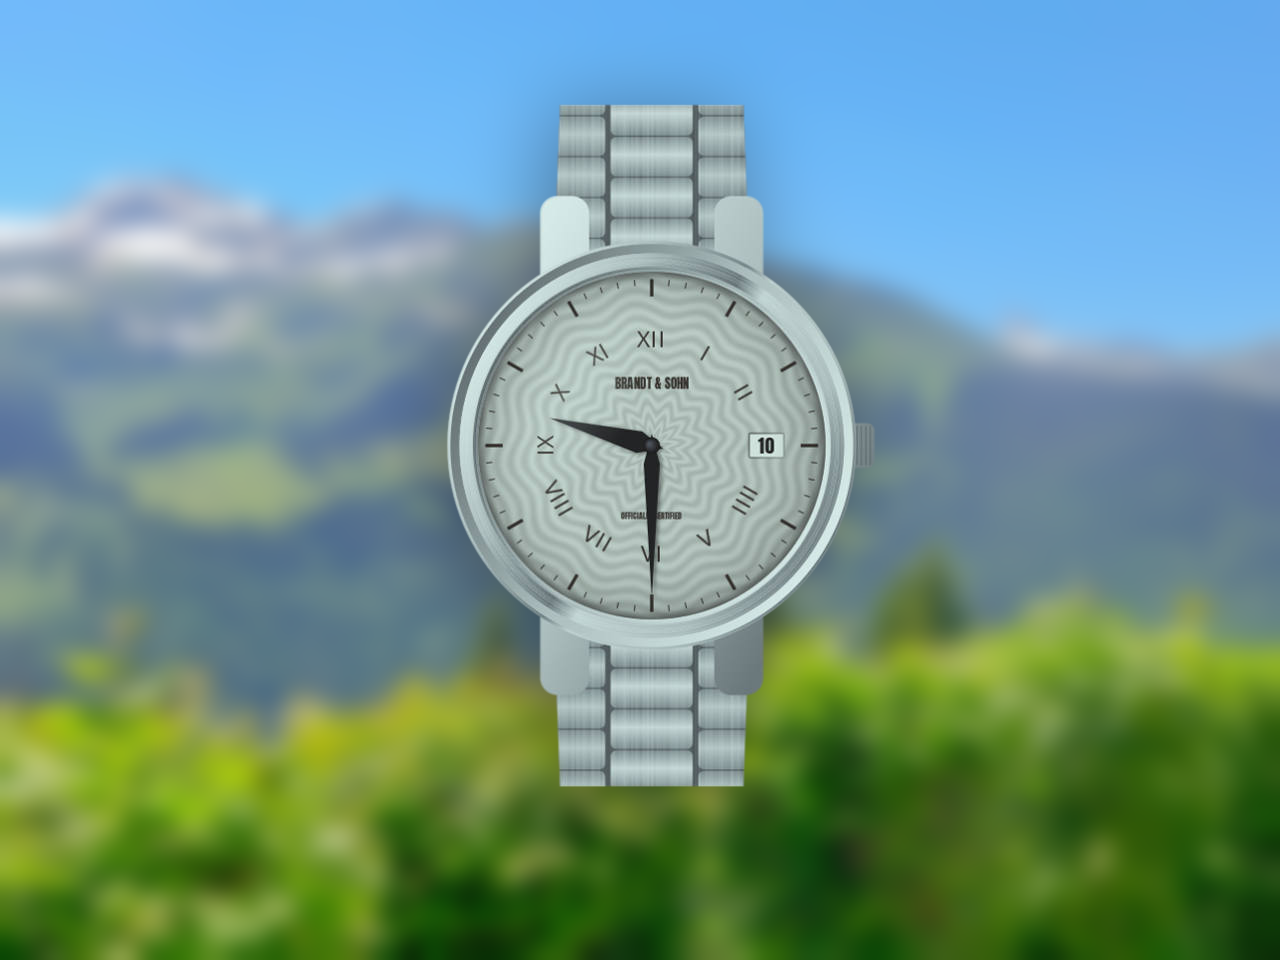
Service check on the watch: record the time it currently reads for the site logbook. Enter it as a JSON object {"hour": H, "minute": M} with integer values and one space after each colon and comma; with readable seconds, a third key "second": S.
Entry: {"hour": 9, "minute": 30}
